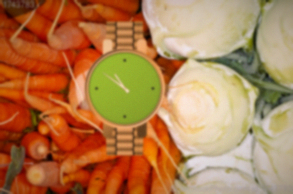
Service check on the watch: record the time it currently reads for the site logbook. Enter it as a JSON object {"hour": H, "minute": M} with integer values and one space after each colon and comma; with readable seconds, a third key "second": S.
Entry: {"hour": 10, "minute": 51}
